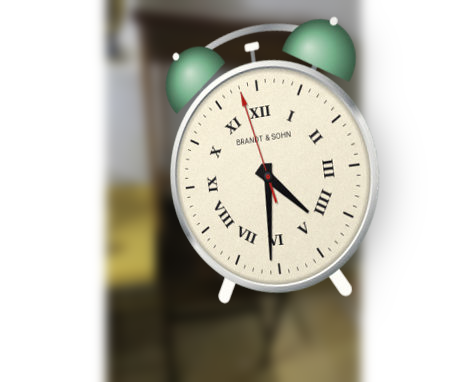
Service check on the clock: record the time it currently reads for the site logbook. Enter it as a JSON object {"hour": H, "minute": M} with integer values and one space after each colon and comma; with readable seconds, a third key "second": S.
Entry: {"hour": 4, "minute": 30, "second": 58}
